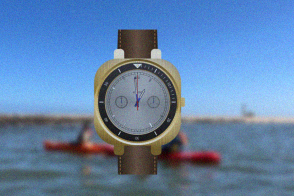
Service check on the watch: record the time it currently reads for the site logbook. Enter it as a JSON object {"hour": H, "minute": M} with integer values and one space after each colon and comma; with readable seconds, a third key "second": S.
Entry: {"hour": 12, "minute": 59}
